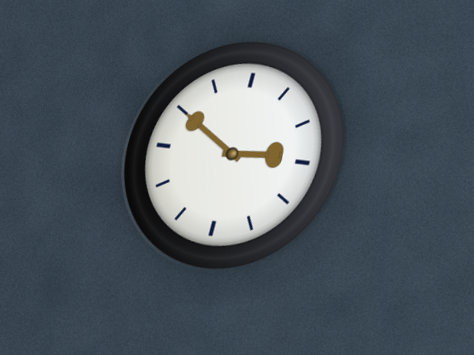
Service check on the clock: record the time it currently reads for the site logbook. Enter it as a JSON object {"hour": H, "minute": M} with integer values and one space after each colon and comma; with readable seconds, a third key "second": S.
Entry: {"hour": 2, "minute": 50}
